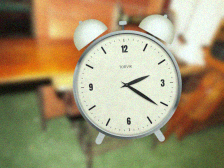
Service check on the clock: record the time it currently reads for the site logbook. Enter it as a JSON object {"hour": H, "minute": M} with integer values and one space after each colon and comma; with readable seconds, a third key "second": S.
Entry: {"hour": 2, "minute": 21}
